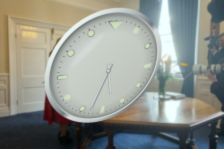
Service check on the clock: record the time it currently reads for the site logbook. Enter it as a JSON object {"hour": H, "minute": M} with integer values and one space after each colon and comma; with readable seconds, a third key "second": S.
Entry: {"hour": 5, "minute": 33}
